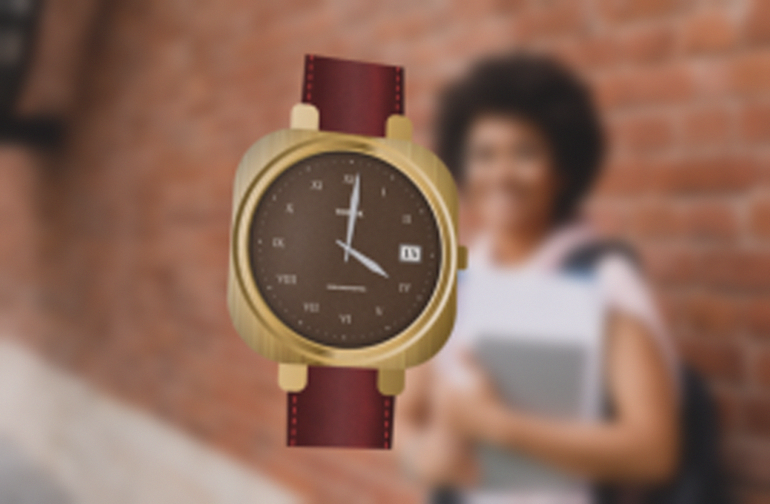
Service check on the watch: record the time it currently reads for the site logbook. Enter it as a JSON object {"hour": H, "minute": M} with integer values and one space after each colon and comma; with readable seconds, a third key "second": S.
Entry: {"hour": 4, "minute": 1}
